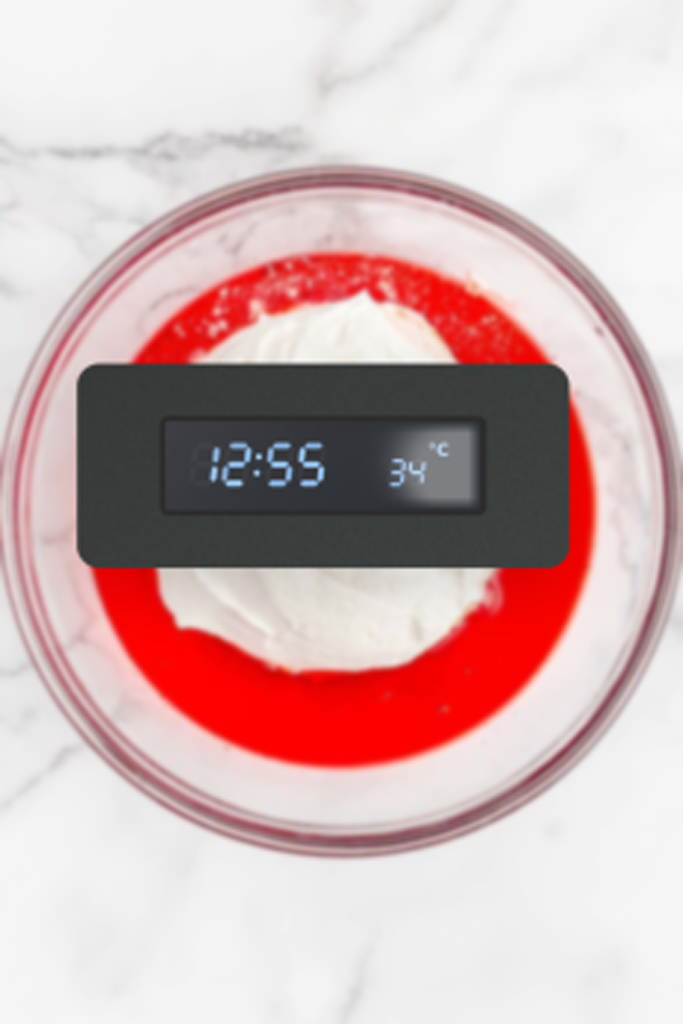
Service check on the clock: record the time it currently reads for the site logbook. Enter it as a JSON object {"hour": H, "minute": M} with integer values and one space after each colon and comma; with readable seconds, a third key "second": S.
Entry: {"hour": 12, "minute": 55}
